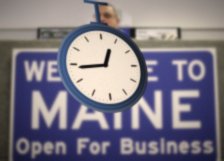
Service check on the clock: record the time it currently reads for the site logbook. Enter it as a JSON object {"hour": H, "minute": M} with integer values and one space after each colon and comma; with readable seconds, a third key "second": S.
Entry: {"hour": 12, "minute": 44}
